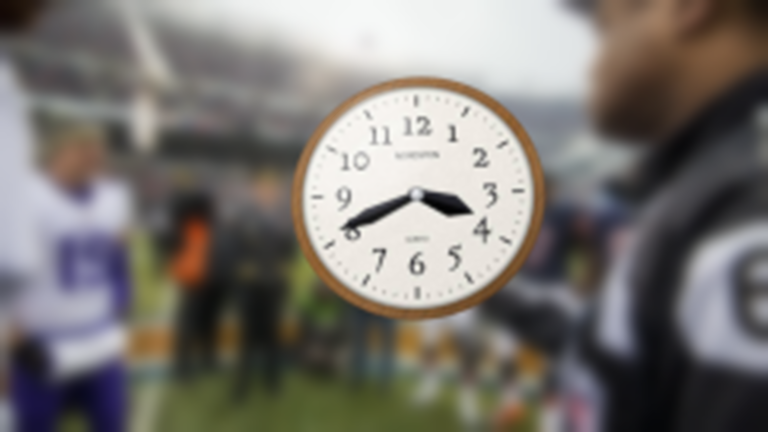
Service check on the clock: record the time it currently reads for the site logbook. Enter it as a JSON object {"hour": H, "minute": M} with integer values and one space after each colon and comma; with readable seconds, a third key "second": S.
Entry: {"hour": 3, "minute": 41}
